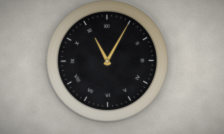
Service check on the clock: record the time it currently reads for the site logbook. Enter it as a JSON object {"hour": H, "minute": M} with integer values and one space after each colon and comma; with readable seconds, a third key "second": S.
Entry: {"hour": 11, "minute": 5}
